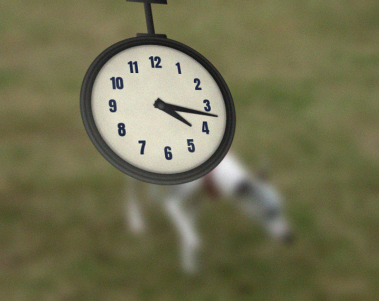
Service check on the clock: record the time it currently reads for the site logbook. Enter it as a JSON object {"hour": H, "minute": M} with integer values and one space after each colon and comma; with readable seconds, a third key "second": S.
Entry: {"hour": 4, "minute": 17}
